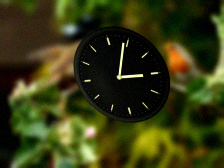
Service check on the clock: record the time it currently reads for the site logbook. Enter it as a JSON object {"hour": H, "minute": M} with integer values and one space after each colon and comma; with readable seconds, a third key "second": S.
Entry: {"hour": 3, "minute": 4}
